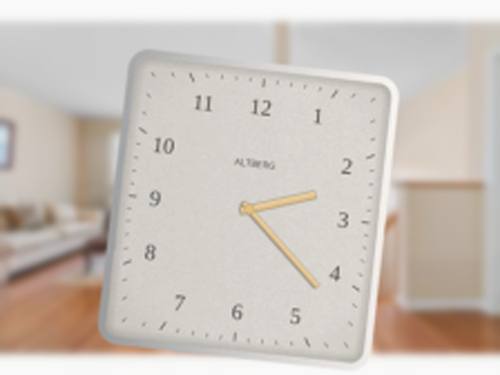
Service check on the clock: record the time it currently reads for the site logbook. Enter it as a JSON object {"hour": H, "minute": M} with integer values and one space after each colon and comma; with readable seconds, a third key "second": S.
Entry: {"hour": 2, "minute": 22}
